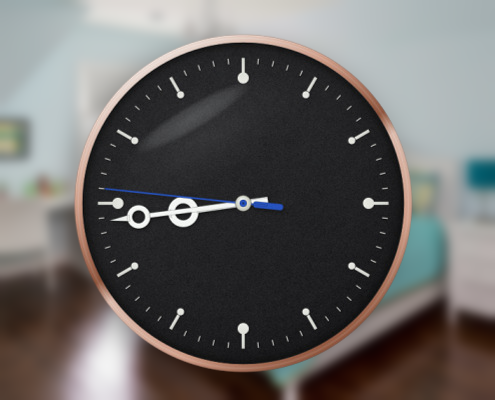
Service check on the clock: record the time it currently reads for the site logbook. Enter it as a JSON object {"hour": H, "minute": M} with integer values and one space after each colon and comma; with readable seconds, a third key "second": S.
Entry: {"hour": 8, "minute": 43, "second": 46}
